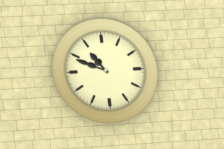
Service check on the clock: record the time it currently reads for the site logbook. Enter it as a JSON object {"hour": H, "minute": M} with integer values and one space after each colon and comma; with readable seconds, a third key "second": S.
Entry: {"hour": 10, "minute": 49}
